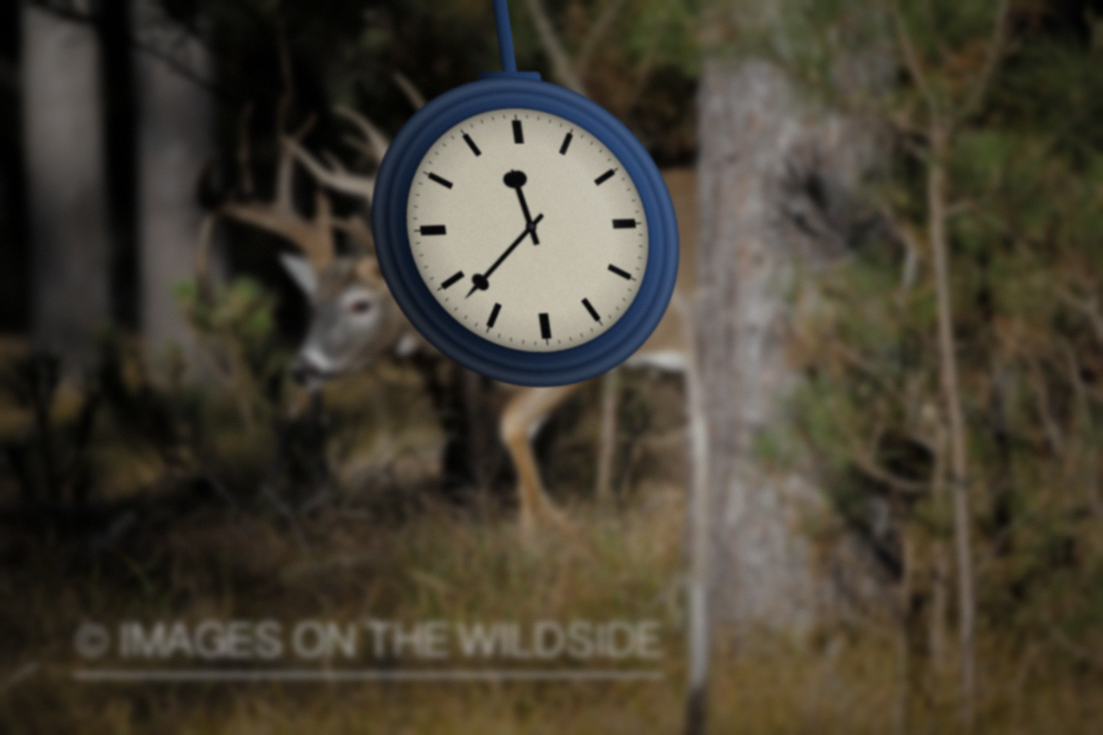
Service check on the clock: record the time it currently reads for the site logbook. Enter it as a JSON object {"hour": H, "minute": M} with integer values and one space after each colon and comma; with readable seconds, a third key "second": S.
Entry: {"hour": 11, "minute": 38}
